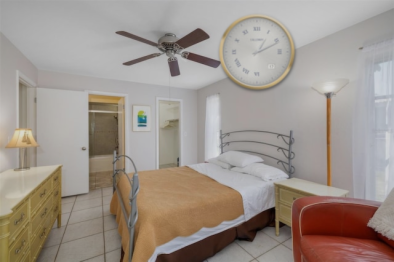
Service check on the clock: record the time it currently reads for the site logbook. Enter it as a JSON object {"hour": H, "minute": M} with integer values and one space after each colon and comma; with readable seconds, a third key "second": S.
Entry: {"hour": 1, "minute": 11}
